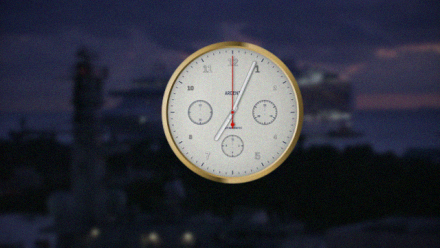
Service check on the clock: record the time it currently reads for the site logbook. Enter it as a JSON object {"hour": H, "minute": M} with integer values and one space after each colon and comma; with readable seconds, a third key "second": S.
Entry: {"hour": 7, "minute": 4}
